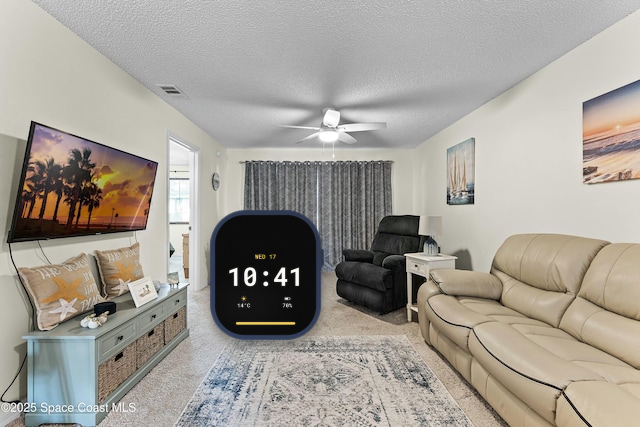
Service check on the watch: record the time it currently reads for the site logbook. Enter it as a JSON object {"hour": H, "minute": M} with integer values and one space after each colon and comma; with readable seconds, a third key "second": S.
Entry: {"hour": 10, "minute": 41}
